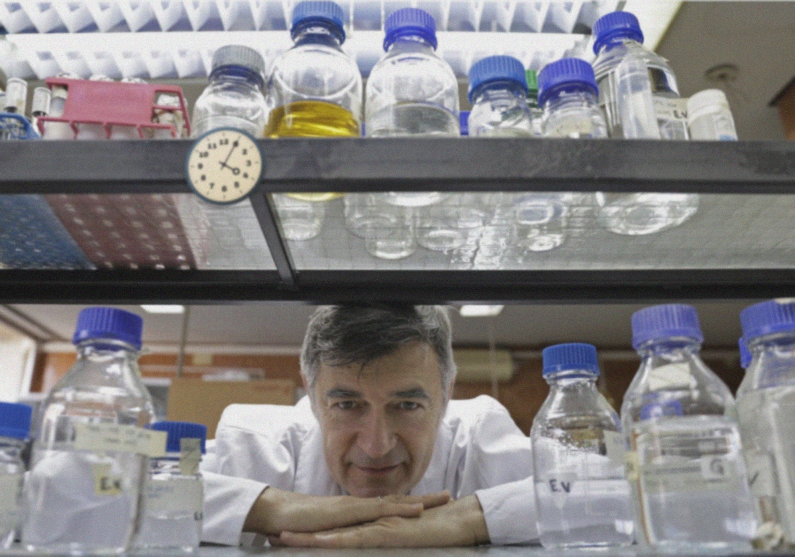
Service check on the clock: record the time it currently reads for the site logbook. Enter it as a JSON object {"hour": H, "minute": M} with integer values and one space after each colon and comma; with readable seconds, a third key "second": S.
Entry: {"hour": 4, "minute": 5}
